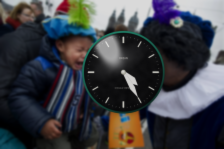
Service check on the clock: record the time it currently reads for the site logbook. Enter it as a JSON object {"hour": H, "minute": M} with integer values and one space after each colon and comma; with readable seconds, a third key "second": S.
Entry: {"hour": 4, "minute": 25}
